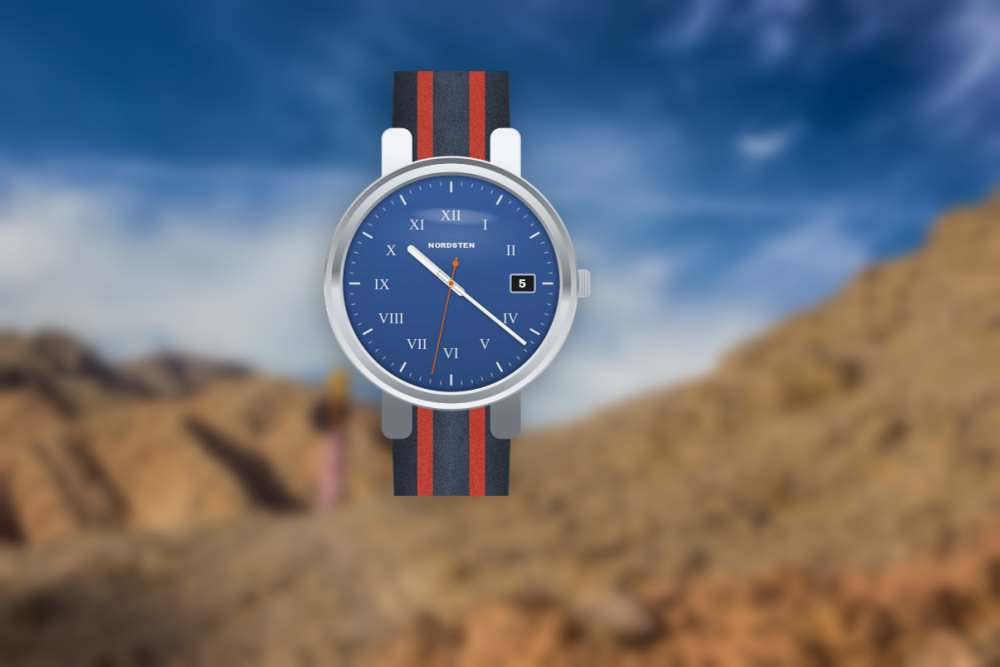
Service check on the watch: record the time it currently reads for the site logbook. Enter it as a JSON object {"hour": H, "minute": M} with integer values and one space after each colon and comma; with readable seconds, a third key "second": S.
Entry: {"hour": 10, "minute": 21, "second": 32}
